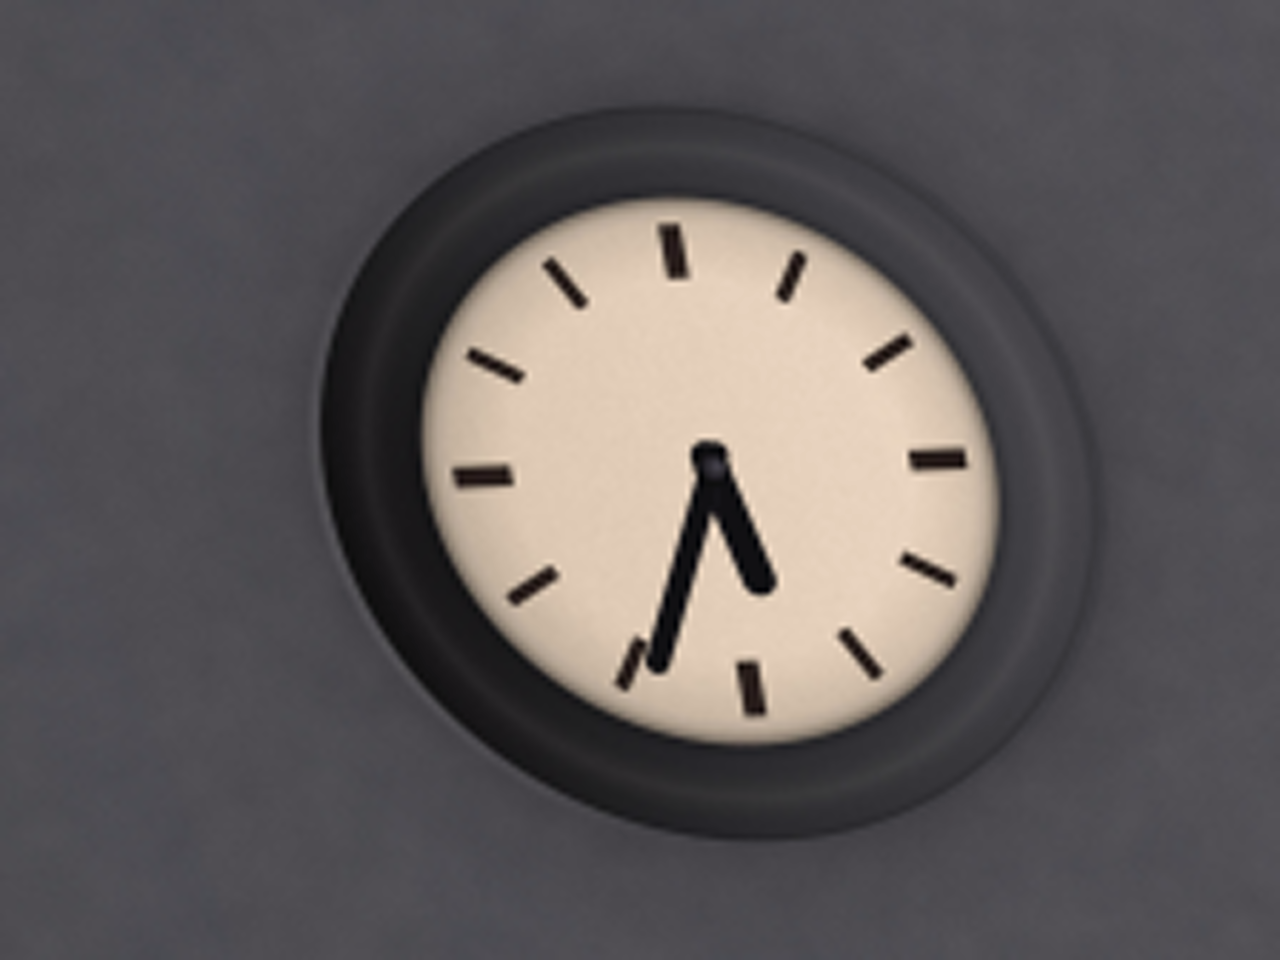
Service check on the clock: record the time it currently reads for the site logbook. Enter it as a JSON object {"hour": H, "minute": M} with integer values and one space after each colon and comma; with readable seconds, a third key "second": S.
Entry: {"hour": 5, "minute": 34}
